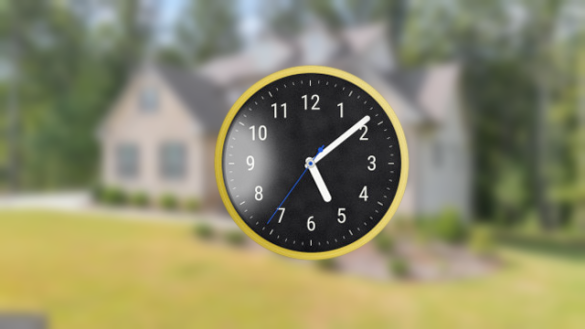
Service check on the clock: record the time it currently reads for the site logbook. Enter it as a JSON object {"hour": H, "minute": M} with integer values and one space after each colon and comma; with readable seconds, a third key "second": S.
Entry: {"hour": 5, "minute": 8, "second": 36}
